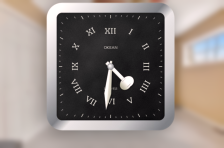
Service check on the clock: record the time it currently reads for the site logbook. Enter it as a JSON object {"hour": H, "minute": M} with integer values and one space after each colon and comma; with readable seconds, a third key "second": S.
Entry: {"hour": 4, "minute": 31}
